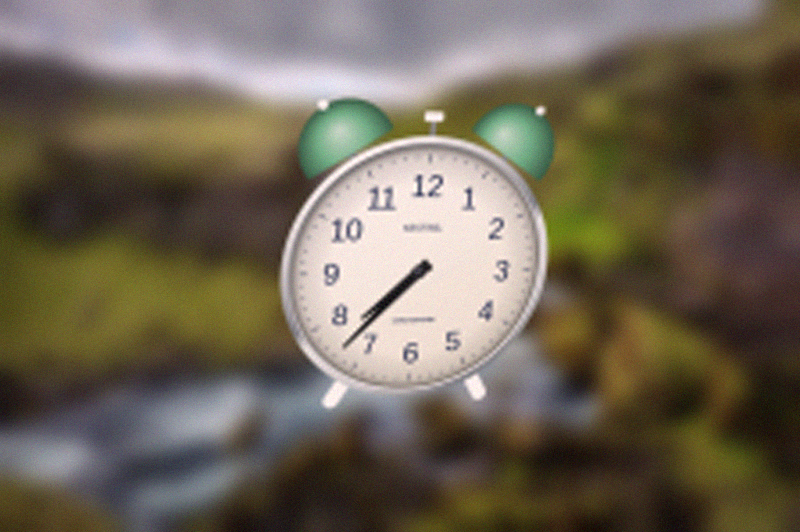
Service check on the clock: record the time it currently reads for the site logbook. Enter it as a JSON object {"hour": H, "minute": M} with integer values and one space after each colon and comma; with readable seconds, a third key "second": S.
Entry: {"hour": 7, "minute": 37}
